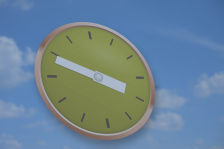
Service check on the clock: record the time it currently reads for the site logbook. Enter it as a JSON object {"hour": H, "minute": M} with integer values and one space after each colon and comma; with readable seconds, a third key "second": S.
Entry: {"hour": 3, "minute": 49}
